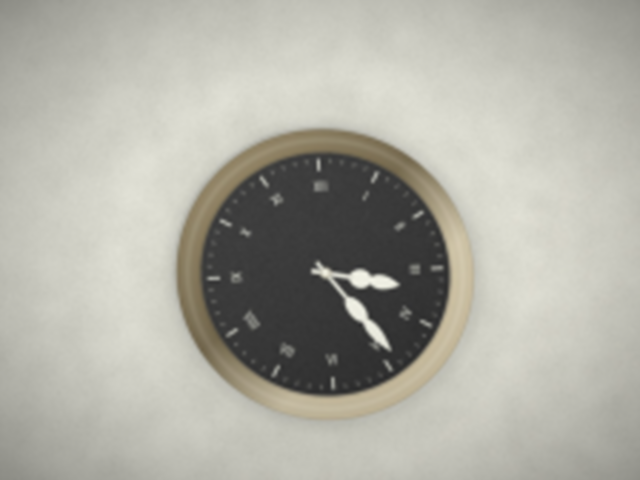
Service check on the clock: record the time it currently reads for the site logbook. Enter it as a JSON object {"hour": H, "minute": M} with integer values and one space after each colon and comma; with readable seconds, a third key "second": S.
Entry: {"hour": 3, "minute": 24}
